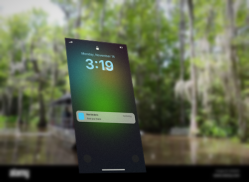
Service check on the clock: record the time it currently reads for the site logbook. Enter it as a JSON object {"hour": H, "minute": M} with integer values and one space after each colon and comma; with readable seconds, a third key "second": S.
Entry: {"hour": 3, "minute": 19}
